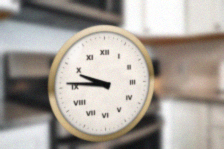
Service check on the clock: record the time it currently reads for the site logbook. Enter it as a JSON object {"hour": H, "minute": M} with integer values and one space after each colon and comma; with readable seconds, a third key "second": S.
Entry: {"hour": 9, "minute": 46}
